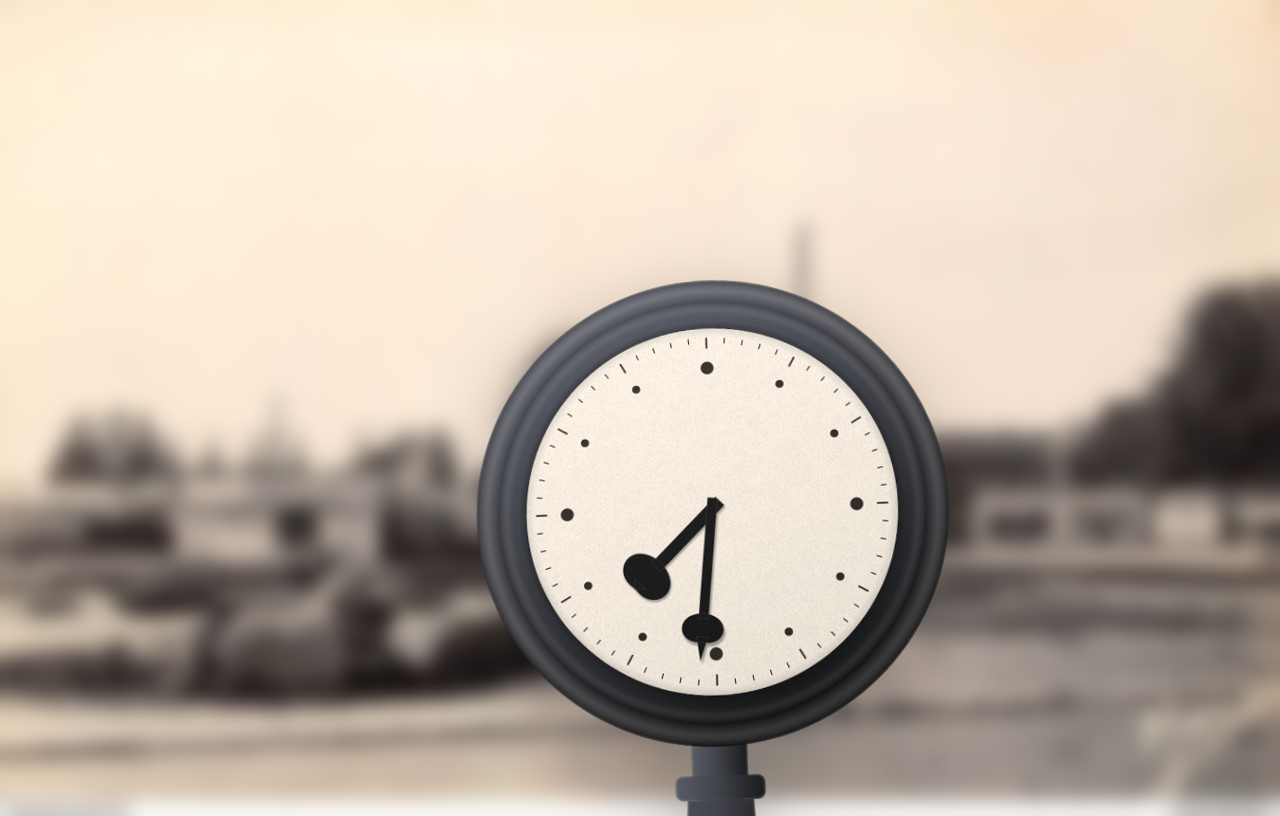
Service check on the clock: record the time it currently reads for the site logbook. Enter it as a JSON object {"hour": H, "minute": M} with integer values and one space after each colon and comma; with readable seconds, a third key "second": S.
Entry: {"hour": 7, "minute": 31}
